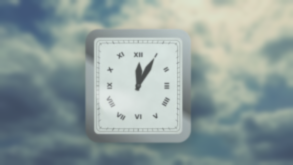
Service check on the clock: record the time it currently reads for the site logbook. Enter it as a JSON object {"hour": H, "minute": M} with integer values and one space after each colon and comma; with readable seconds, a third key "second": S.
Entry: {"hour": 12, "minute": 5}
